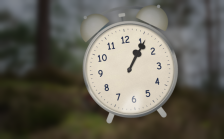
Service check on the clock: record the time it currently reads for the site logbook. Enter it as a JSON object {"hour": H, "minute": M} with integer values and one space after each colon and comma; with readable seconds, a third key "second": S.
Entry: {"hour": 1, "minute": 6}
